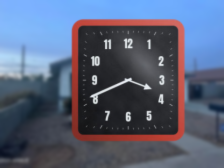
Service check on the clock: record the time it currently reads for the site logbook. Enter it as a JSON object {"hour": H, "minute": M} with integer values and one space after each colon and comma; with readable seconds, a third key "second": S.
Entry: {"hour": 3, "minute": 41}
